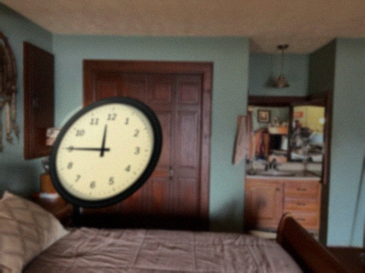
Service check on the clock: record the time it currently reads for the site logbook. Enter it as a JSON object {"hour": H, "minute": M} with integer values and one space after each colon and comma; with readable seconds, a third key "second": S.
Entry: {"hour": 11, "minute": 45}
